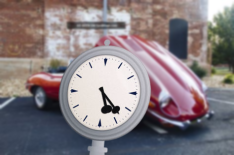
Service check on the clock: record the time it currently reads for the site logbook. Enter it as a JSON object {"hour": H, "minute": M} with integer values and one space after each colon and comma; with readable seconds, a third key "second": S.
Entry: {"hour": 5, "minute": 23}
